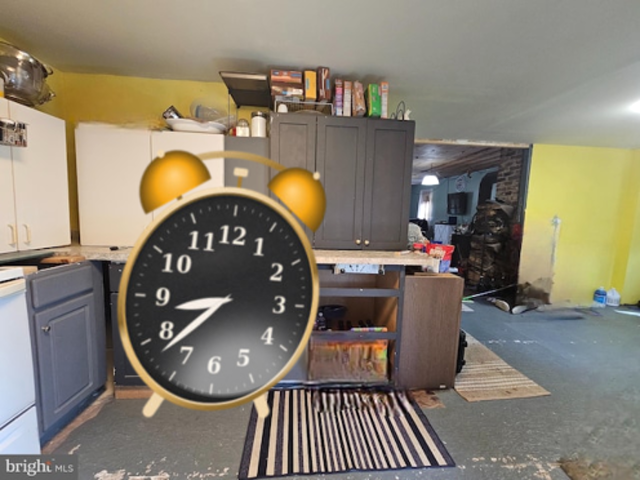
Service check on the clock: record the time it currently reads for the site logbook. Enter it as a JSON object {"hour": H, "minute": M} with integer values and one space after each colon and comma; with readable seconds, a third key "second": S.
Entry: {"hour": 8, "minute": 38}
